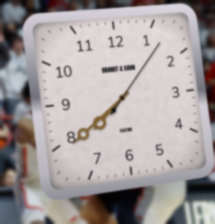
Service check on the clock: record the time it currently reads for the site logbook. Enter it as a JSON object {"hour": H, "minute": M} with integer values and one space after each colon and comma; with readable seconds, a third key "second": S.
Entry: {"hour": 7, "minute": 39, "second": 7}
